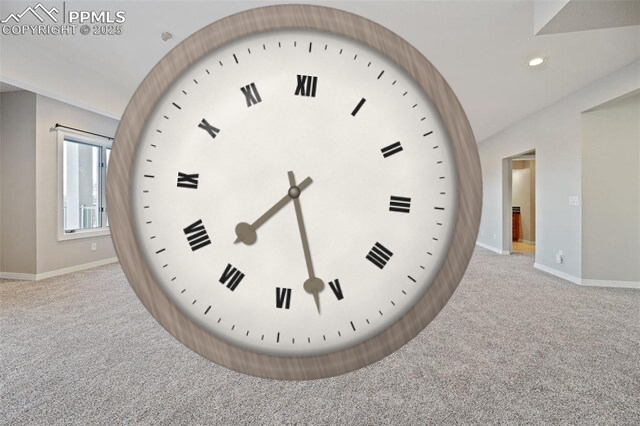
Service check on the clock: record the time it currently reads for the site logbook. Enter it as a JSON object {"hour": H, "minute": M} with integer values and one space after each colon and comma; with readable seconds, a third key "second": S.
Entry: {"hour": 7, "minute": 27}
